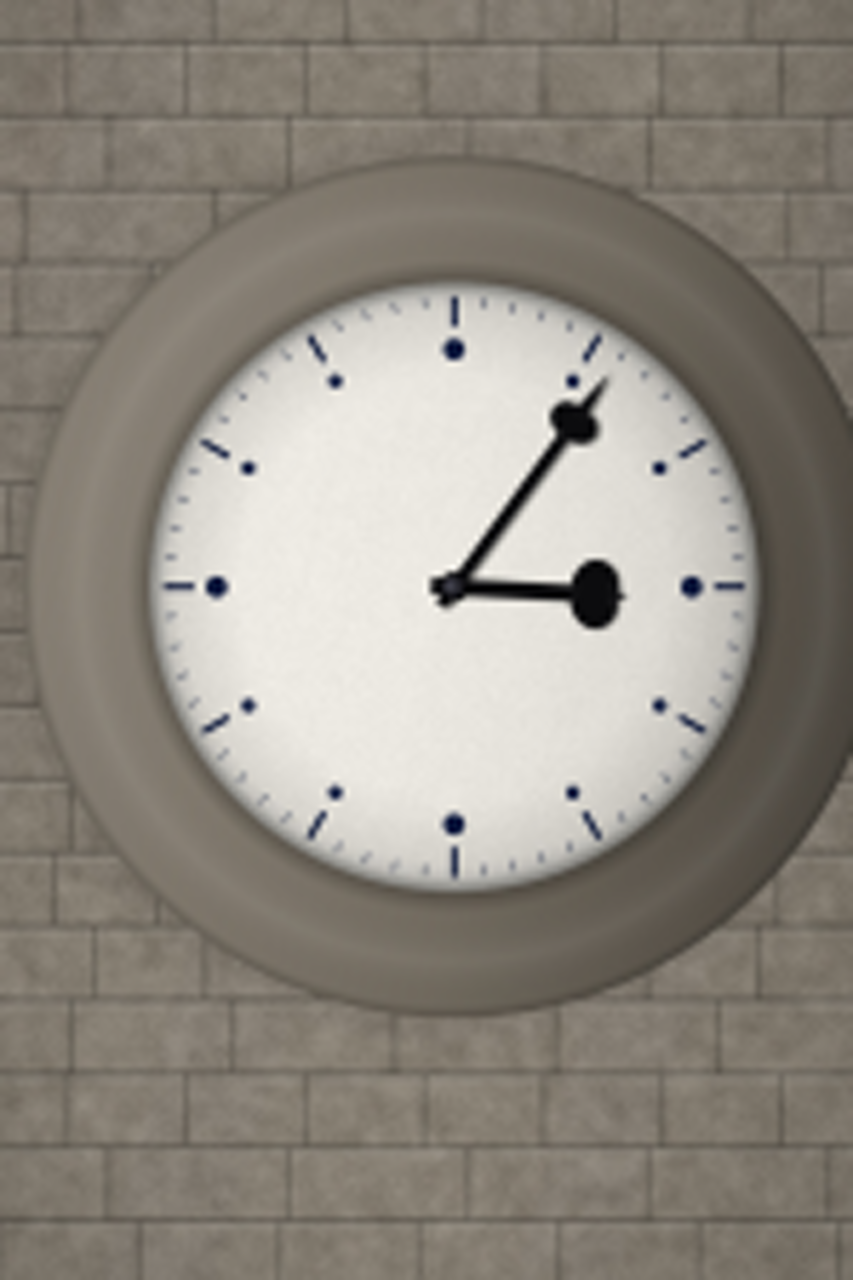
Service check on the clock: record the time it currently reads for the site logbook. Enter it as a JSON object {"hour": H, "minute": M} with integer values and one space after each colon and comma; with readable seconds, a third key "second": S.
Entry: {"hour": 3, "minute": 6}
